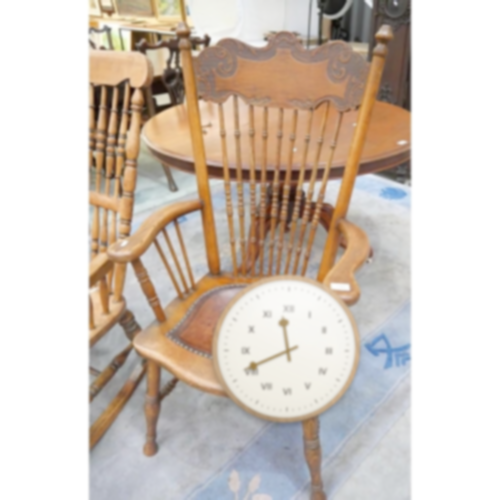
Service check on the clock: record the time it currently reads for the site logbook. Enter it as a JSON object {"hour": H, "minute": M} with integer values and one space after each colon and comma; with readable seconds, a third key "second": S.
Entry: {"hour": 11, "minute": 41}
